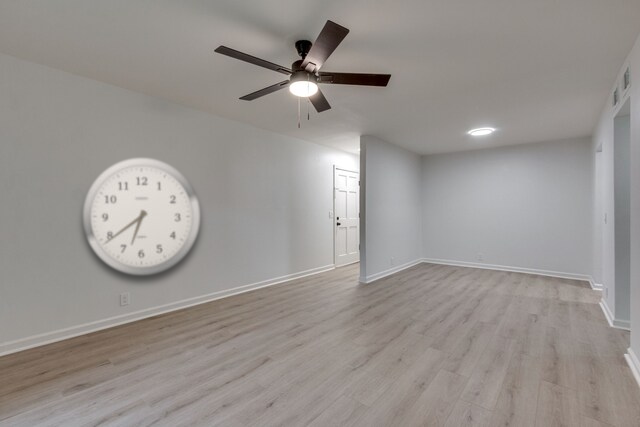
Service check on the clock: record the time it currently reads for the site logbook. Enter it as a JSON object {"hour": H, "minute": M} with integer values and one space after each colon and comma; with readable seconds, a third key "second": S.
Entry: {"hour": 6, "minute": 39}
